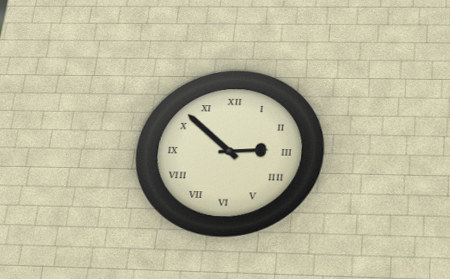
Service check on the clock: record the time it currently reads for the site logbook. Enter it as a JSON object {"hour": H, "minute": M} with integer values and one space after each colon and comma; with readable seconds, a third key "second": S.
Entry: {"hour": 2, "minute": 52}
